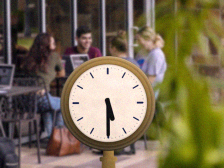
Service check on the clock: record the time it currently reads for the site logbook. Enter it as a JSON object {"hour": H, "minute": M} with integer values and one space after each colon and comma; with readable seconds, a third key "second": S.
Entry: {"hour": 5, "minute": 30}
